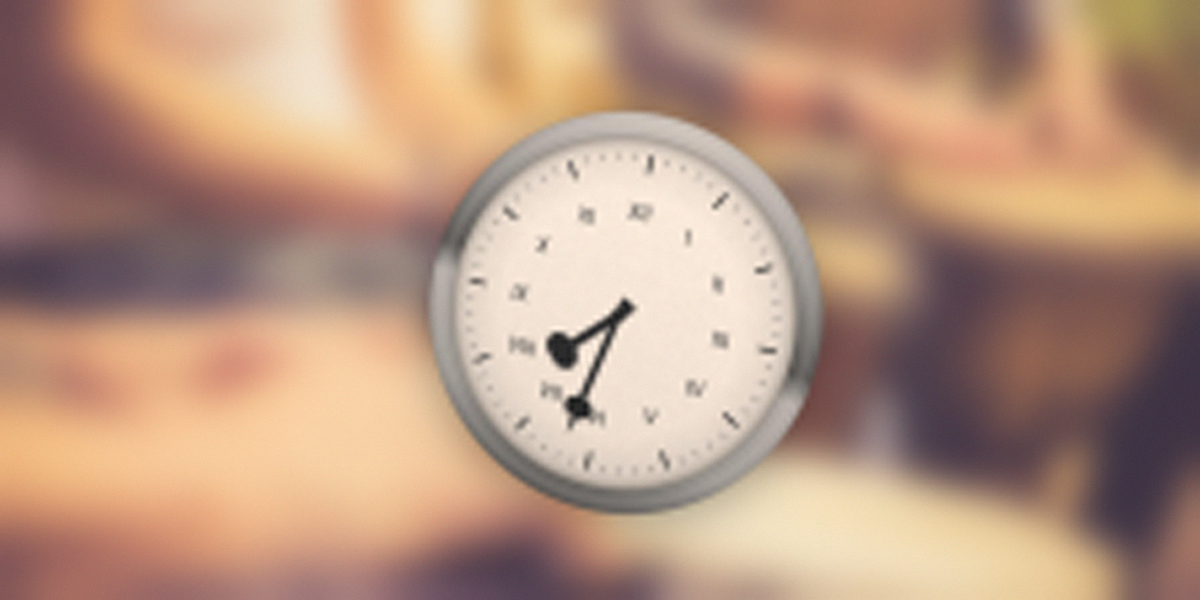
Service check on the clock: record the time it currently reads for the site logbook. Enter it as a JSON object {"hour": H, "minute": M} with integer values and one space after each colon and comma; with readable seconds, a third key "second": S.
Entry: {"hour": 7, "minute": 32}
